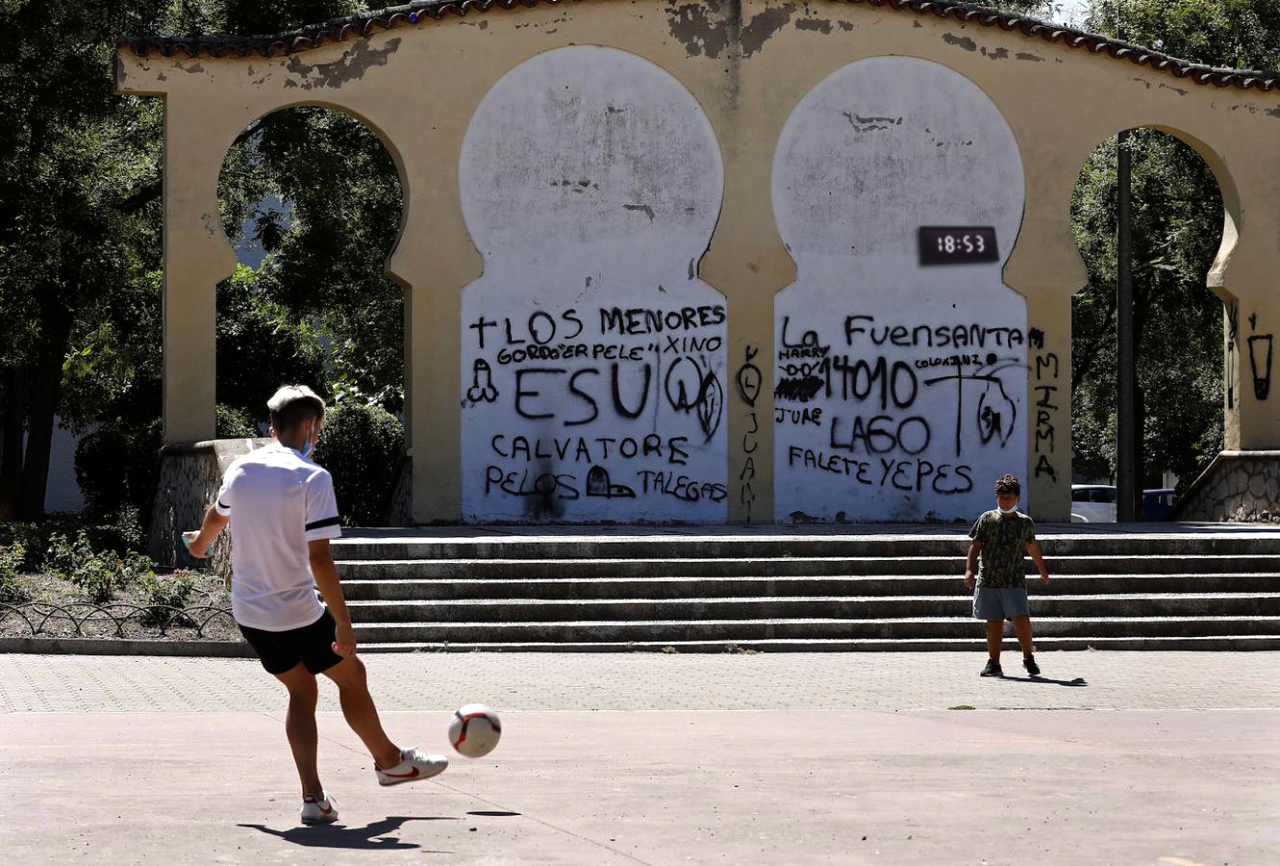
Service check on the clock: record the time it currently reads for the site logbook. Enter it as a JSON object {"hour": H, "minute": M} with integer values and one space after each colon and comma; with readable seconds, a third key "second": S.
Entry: {"hour": 18, "minute": 53}
